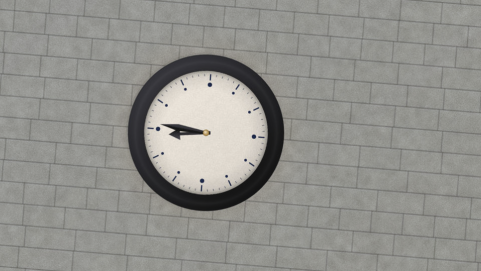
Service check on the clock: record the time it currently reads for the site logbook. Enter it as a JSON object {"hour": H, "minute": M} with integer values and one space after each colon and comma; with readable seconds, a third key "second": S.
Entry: {"hour": 8, "minute": 46}
